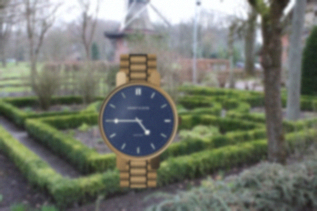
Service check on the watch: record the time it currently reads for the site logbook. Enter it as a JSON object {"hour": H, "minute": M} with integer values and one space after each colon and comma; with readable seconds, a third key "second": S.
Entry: {"hour": 4, "minute": 45}
